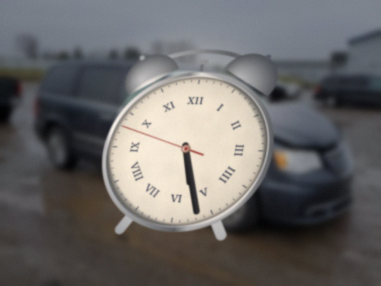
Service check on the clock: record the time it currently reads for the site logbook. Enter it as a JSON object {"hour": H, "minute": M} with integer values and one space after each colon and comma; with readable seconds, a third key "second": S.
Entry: {"hour": 5, "minute": 26, "second": 48}
